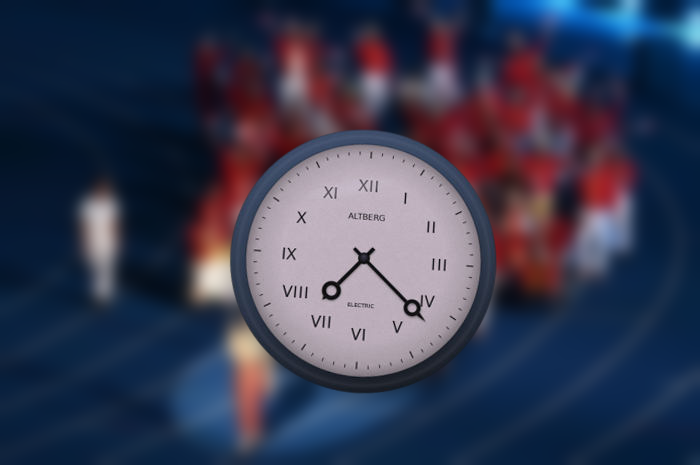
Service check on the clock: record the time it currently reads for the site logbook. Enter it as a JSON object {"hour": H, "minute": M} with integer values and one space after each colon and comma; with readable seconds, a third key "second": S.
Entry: {"hour": 7, "minute": 22}
